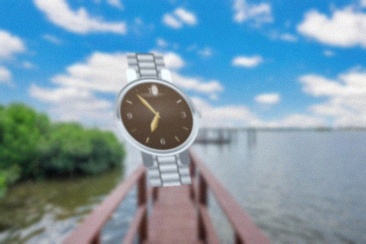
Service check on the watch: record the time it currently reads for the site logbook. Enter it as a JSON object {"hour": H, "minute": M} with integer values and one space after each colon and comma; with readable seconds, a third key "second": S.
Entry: {"hour": 6, "minute": 54}
